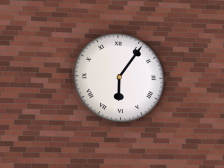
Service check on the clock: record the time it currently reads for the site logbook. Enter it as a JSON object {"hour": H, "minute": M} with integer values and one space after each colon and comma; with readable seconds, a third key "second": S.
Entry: {"hour": 6, "minute": 6}
